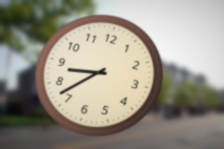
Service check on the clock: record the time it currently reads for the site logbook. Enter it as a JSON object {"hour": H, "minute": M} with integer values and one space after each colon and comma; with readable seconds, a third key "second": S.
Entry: {"hour": 8, "minute": 37}
